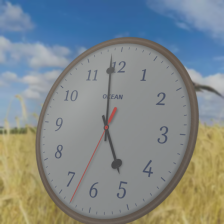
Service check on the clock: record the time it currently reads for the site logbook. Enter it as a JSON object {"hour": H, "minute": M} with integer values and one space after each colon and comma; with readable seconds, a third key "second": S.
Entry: {"hour": 4, "minute": 58, "second": 33}
